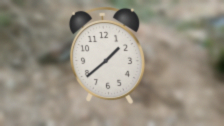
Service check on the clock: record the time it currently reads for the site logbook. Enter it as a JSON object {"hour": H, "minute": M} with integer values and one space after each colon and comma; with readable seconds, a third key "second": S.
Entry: {"hour": 1, "minute": 39}
